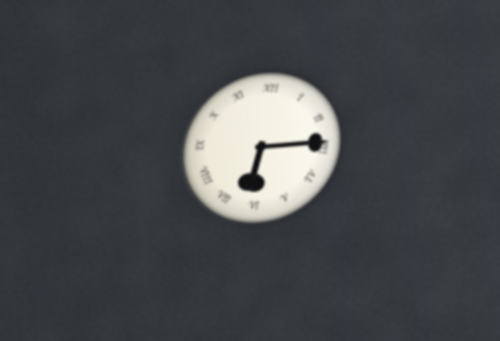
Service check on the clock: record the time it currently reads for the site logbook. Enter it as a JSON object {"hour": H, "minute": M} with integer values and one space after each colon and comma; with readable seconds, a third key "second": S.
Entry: {"hour": 6, "minute": 14}
